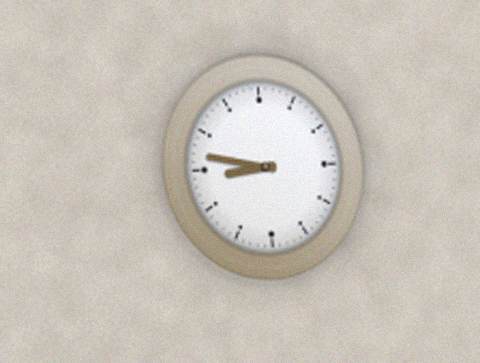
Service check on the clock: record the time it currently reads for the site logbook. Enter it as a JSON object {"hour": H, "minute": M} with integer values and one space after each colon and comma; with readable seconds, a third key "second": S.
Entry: {"hour": 8, "minute": 47}
